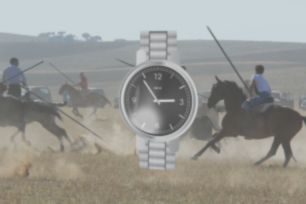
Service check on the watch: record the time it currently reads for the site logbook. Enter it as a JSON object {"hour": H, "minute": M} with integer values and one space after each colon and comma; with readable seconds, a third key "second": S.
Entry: {"hour": 2, "minute": 54}
